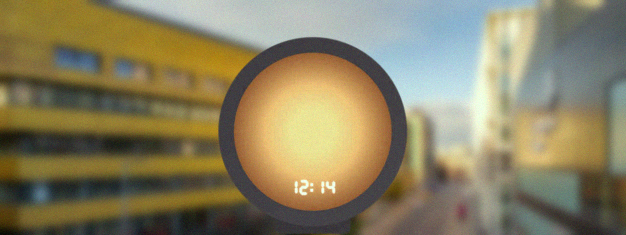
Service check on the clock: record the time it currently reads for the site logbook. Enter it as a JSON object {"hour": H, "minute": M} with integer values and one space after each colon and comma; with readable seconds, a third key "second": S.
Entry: {"hour": 12, "minute": 14}
